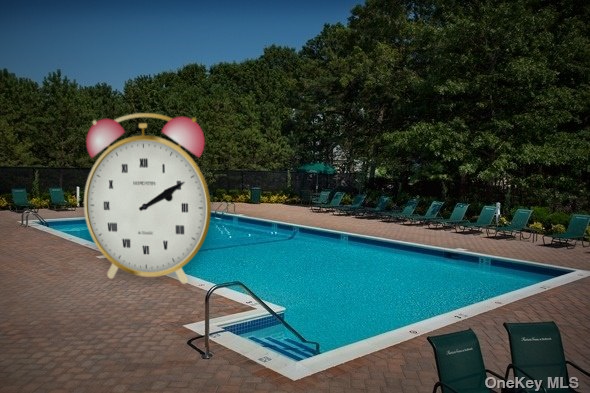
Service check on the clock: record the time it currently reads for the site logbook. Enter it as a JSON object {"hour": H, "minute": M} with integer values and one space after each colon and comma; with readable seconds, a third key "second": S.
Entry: {"hour": 2, "minute": 10}
